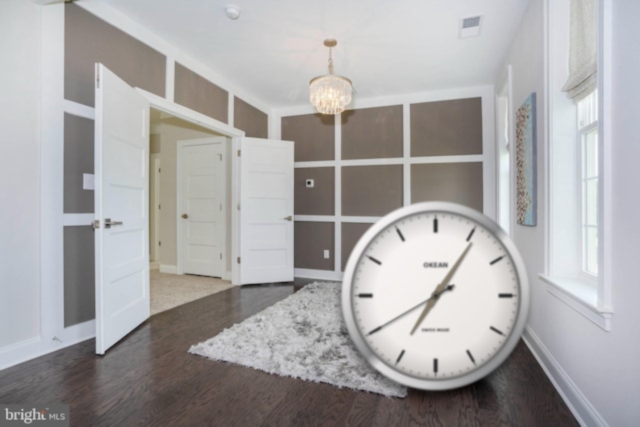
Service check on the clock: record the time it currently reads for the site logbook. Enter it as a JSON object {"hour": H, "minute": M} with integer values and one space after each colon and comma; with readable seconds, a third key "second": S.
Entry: {"hour": 7, "minute": 5, "second": 40}
